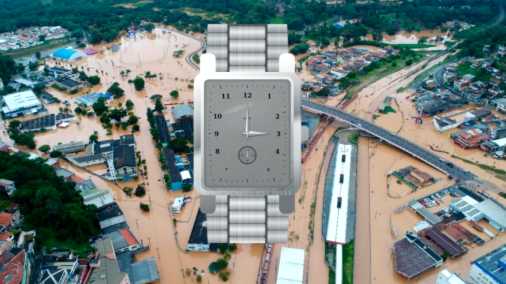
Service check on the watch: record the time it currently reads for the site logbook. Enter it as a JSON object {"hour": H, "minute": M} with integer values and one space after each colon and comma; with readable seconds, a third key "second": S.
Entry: {"hour": 3, "minute": 0}
